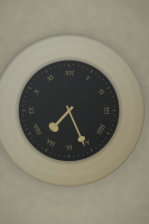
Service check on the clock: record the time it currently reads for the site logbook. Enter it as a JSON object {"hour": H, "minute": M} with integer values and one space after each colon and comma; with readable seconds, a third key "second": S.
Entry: {"hour": 7, "minute": 26}
